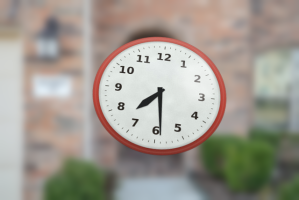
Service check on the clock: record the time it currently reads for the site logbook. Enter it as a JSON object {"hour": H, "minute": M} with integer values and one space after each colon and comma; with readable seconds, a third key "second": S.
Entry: {"hour": 7, "minute": 29}
